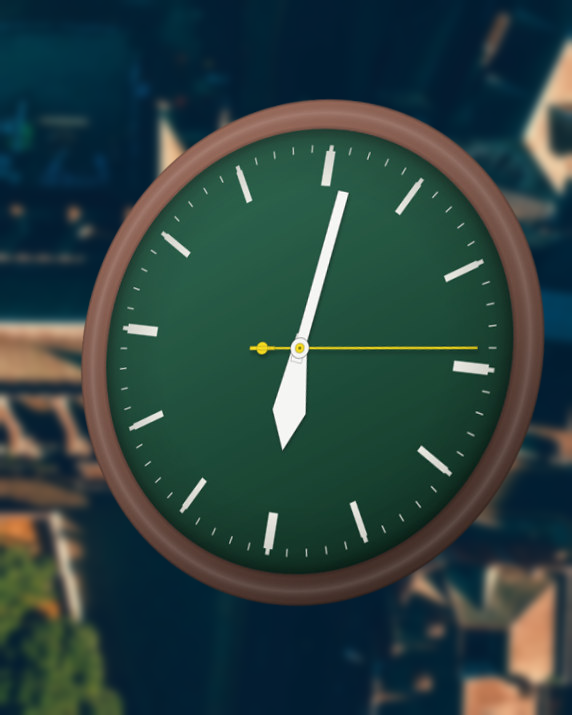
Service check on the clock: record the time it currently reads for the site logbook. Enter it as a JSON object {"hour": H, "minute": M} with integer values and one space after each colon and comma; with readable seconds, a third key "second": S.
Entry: {"hour": 6, "minute": 1, "second": 14}
